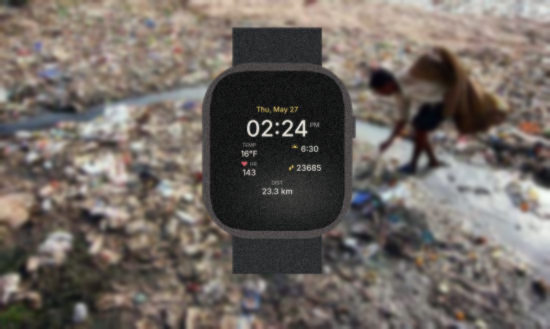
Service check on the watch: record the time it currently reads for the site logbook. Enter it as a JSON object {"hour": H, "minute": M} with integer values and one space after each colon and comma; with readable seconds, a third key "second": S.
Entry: {"hour": 2, "minute": 24}
